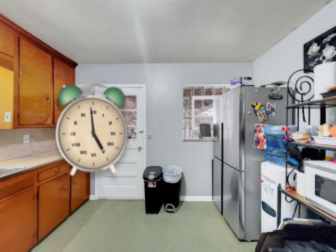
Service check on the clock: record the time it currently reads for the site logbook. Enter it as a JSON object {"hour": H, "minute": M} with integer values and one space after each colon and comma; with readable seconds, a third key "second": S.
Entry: {"hour": 4, "minute": 59}
